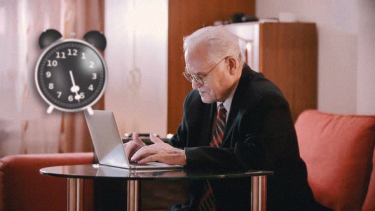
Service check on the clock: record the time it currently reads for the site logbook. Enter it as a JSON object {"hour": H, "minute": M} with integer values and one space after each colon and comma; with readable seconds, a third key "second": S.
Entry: {"hour": 5, "minute": 27}
